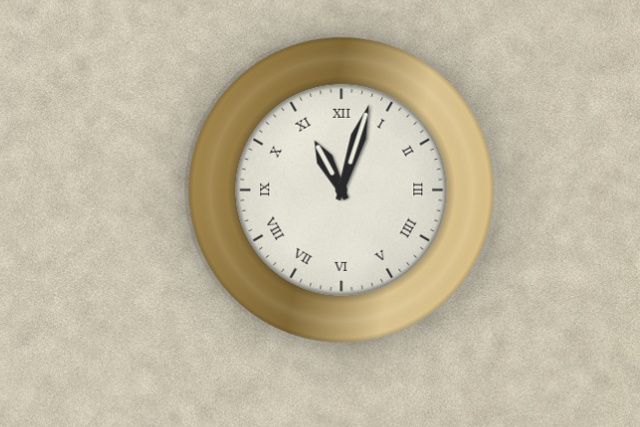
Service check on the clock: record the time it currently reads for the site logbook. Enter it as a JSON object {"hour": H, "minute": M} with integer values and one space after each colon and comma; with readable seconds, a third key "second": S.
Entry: {"hour": 11, "minute": 3}
